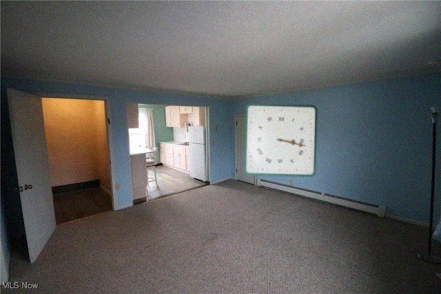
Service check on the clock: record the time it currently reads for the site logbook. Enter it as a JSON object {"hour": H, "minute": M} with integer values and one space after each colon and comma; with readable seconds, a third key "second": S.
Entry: {"hour": 3, "minute": 17}
